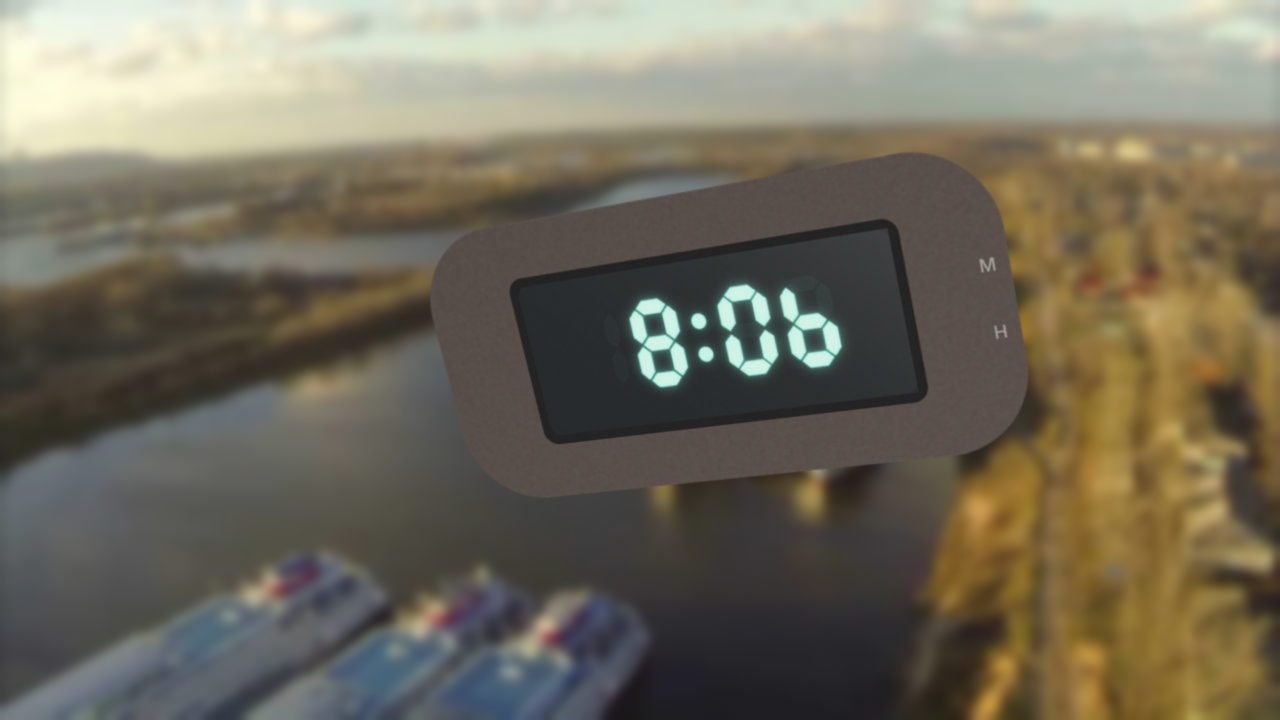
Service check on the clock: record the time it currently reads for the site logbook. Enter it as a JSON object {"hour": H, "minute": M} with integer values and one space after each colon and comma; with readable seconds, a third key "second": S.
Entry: {"hour": 8, "minute": 6}
